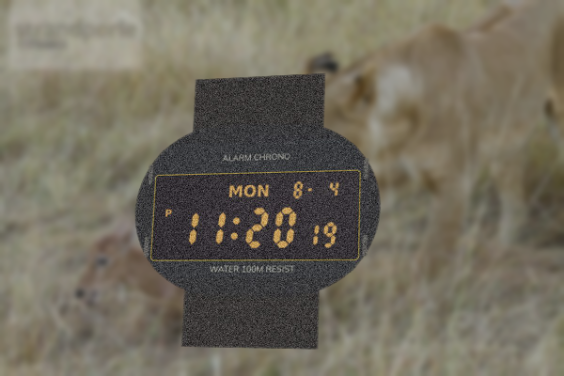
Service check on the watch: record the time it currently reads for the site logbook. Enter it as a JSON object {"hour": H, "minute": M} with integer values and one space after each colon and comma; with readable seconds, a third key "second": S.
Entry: {"hour": 11, "minute": 20, "second": 19}
